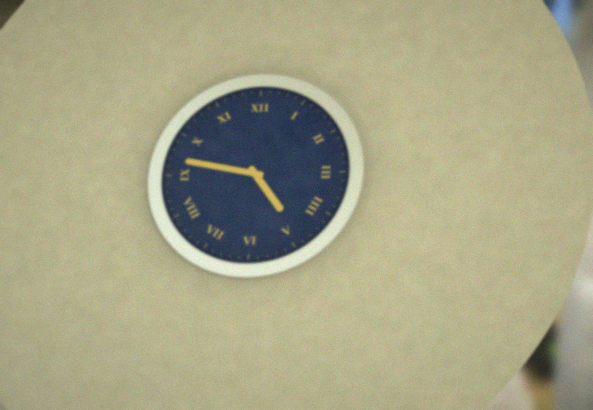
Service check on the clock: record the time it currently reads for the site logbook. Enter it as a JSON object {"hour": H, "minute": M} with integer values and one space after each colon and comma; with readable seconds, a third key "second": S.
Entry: {"hour": 4, "minute": 47}
